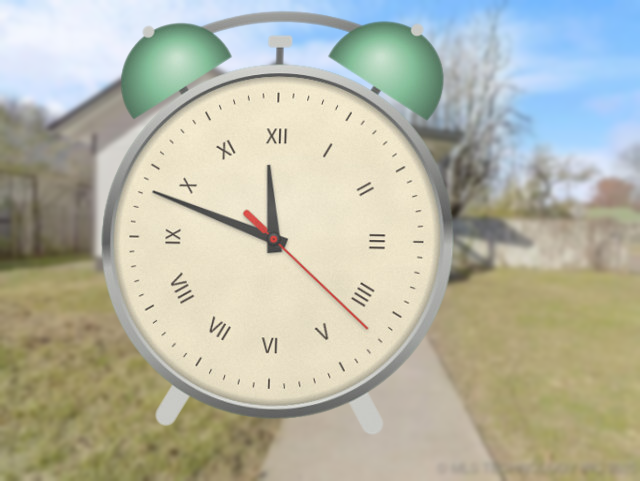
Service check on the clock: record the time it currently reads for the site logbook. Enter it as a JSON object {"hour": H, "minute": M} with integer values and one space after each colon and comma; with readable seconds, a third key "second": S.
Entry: {"hour": 11, "minute": 48, "second": 22}
